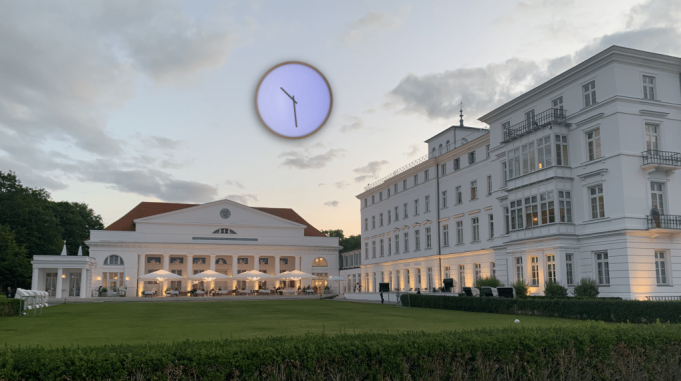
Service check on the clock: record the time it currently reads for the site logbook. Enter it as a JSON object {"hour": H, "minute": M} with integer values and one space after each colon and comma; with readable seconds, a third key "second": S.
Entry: {"hour": 10, "minute": 29}
